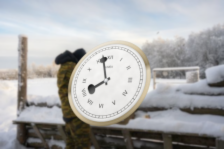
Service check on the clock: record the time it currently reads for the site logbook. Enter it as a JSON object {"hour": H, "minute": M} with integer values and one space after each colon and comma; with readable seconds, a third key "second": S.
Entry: {"hour": 7, "minute": 57}
